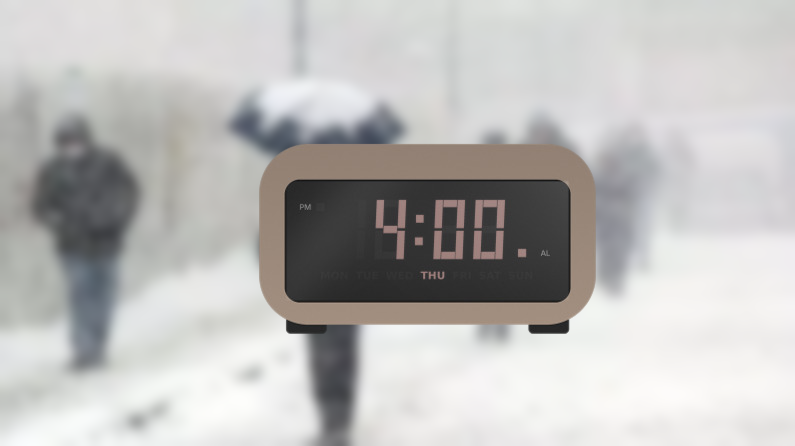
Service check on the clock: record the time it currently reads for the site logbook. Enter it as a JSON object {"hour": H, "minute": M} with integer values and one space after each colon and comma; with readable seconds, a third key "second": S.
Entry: {"hour": 4, "minute": 0}
